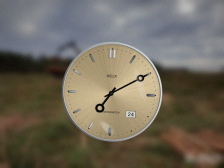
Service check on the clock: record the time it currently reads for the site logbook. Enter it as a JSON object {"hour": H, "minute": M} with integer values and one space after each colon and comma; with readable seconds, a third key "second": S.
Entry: {"hour": 7, "minute": 10}
